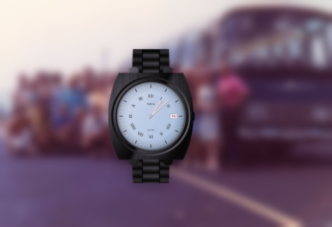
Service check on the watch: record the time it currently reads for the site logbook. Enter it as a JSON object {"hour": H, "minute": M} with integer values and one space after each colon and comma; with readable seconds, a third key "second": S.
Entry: {"hour": 1, "minute": 8}
